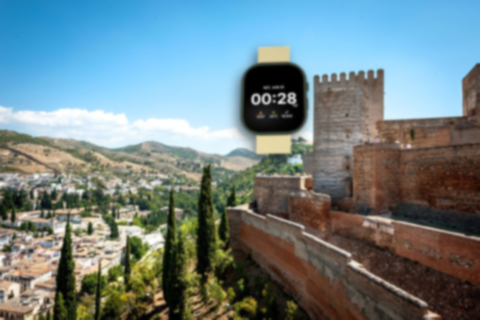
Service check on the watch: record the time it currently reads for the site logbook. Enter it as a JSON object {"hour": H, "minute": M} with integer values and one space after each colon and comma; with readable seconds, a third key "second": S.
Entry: {"hour": 0, "minute": 28}
